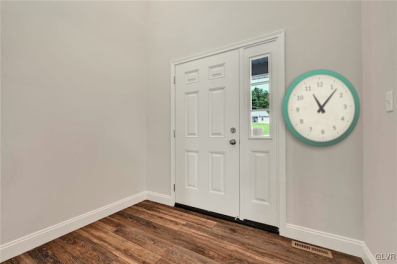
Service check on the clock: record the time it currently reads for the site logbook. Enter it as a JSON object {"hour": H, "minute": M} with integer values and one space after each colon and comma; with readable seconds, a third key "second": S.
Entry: {"hour": 11, "minute": 7}
